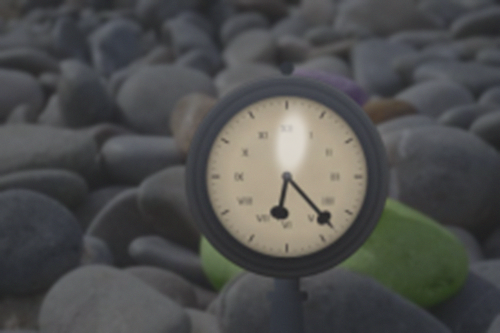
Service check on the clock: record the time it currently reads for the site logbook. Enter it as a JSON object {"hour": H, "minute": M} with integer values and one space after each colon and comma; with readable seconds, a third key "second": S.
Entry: {"hour": 6, "minute": 23}
